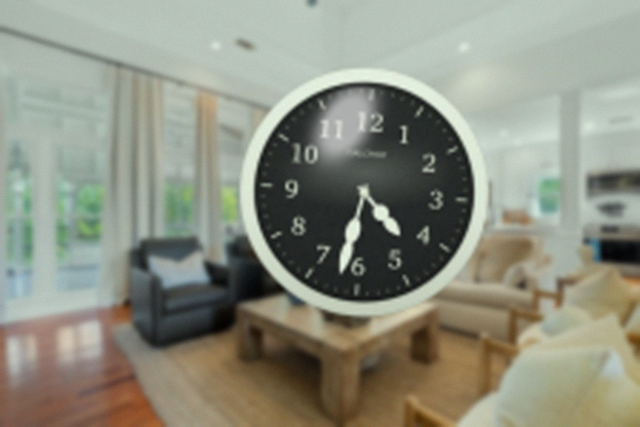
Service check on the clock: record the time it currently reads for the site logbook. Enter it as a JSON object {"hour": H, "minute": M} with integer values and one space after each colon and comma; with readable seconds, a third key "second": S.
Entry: {"hour": 4, "minute": 32}
